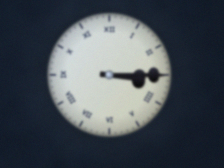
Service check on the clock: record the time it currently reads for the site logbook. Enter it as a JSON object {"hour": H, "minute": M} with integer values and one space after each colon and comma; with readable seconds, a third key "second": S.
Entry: {"hour": 3, "minute": 15}
